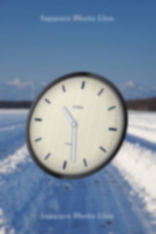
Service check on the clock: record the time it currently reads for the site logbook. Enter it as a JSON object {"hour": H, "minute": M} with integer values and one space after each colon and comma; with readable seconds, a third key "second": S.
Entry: {"hour": 10, "minute": 28}
